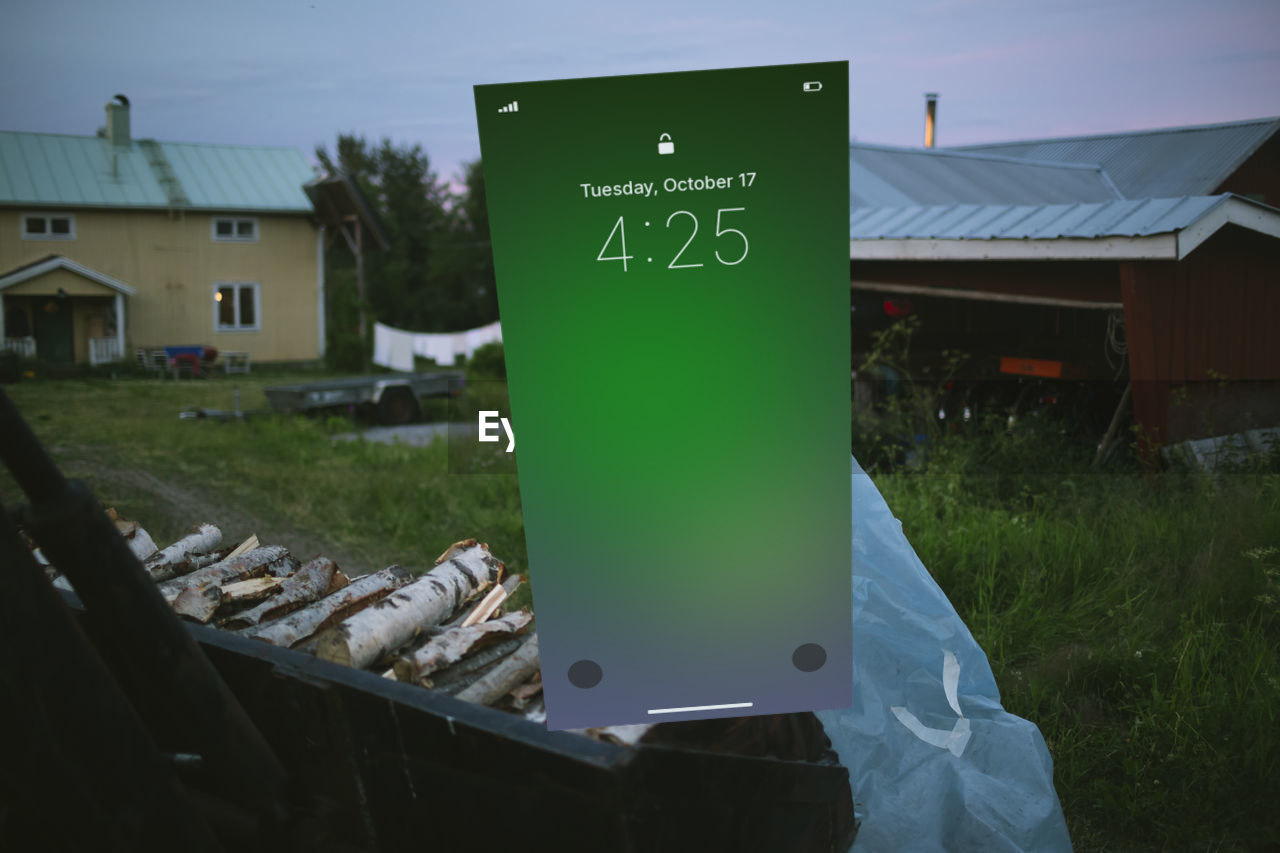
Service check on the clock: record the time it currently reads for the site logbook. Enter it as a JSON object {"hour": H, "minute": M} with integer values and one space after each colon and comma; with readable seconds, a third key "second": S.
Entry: {"hour": 4, "minute": 25}
